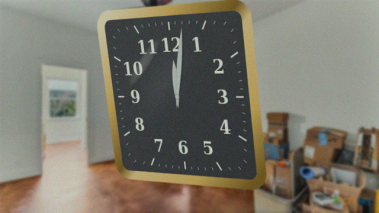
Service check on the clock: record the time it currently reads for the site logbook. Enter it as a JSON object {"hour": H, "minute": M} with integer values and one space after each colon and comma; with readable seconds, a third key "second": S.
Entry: {"hour": 12, "minute": 2}
